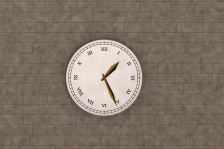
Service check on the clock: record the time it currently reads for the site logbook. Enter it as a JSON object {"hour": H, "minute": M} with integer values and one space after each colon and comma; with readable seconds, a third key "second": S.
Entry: {"hour": 1, "minute": 26}
